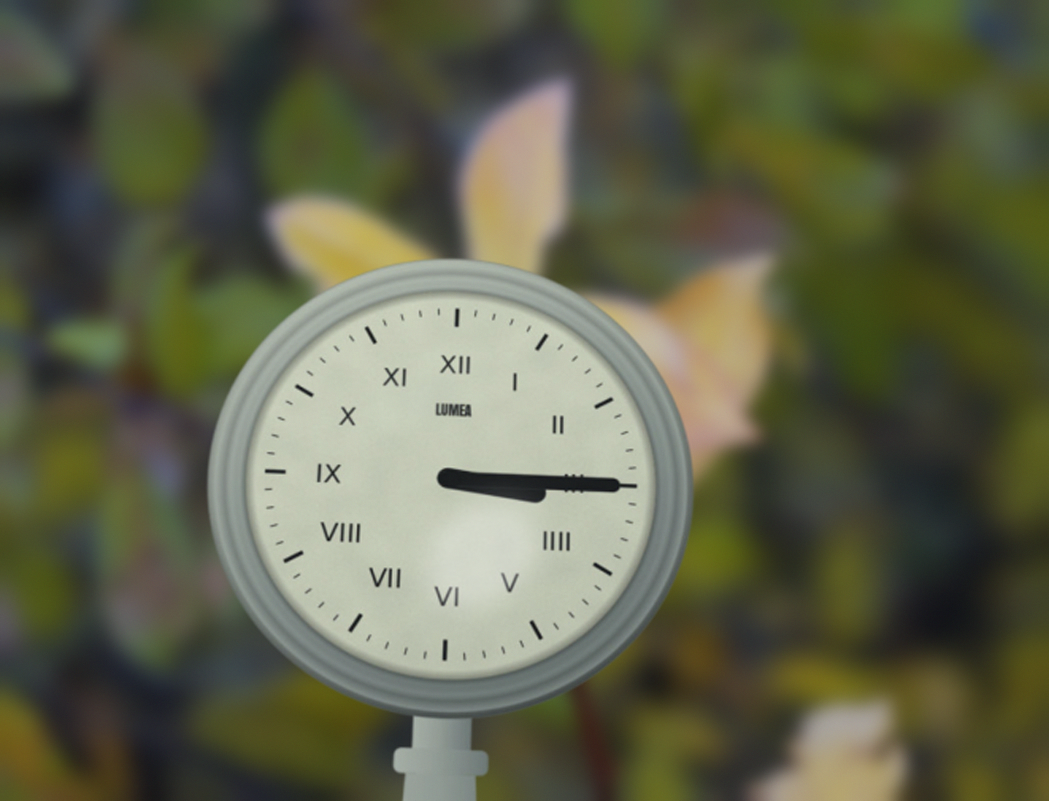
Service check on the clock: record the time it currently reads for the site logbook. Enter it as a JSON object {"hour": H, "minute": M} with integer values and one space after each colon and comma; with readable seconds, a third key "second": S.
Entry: {"hour": 3, "minute": 15}
